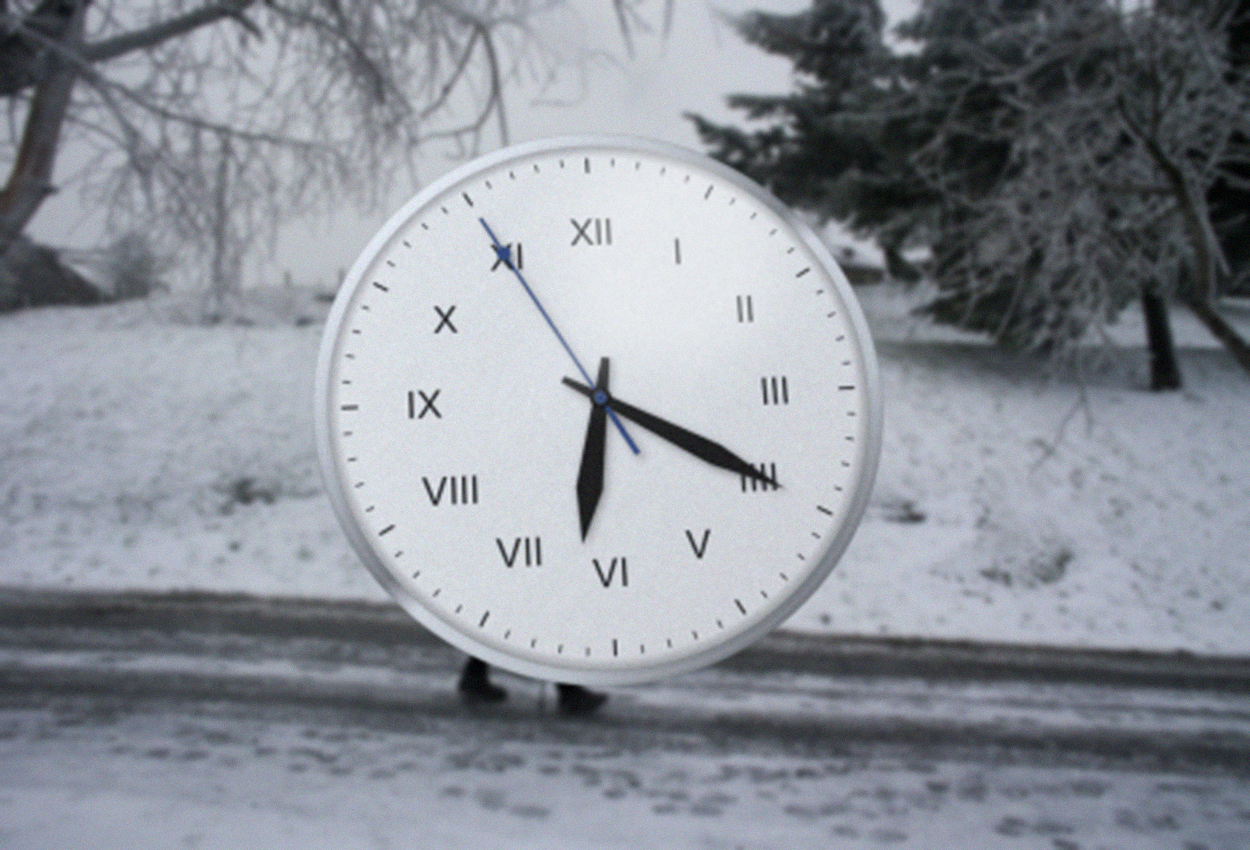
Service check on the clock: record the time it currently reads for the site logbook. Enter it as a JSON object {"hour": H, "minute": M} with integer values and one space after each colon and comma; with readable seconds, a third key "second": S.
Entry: {"hour": 6, "minute": 19, "second": 55}
